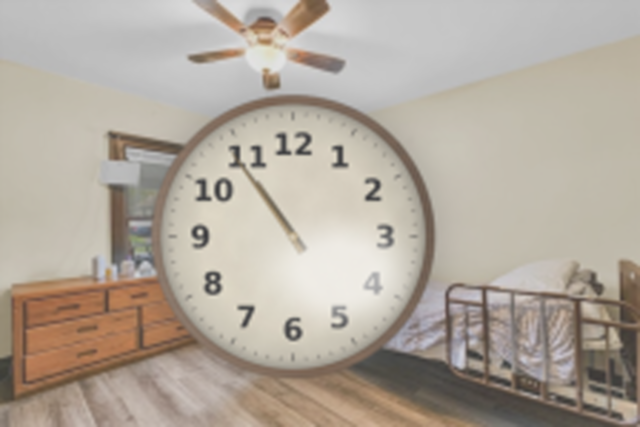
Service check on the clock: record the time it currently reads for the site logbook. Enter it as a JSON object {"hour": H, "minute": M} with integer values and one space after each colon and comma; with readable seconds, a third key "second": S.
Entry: {"hour": 10, "minute": 54}
